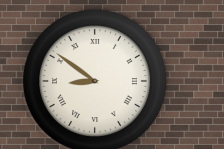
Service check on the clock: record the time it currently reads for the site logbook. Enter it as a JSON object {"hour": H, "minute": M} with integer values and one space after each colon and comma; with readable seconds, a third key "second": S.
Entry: {"hour": 8, "minute": 51}
